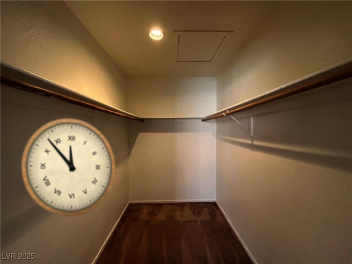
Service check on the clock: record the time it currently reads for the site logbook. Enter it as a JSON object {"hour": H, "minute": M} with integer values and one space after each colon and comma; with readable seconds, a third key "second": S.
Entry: {"hour": 11, "minute": 53}
